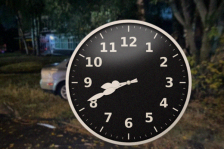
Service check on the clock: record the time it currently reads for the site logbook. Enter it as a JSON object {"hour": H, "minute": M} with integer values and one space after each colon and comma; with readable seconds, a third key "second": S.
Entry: {"hour": 8, "minute": 41}
